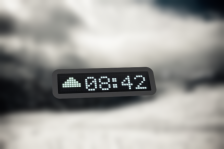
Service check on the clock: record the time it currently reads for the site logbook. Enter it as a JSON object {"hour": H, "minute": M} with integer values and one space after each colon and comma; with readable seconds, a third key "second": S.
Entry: {"hour": 8, "minute": 42}
